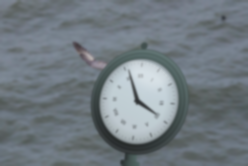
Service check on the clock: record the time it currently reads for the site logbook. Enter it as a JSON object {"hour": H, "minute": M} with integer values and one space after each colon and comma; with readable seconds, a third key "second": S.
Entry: {"hour": 3, "minute": 56}
